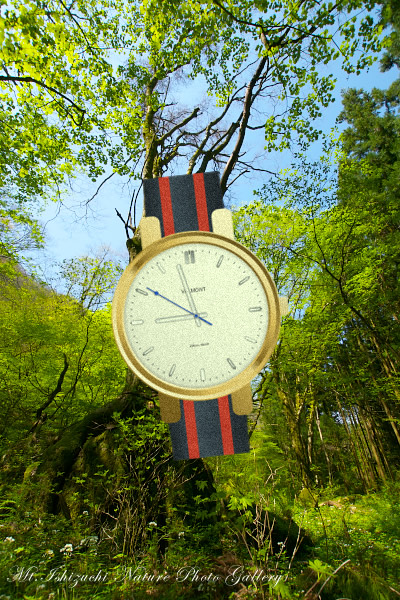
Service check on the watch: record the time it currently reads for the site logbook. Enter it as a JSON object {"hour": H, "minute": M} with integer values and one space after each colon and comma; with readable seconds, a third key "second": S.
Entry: {"hour": 8, "minute": 57, "second": 51}
